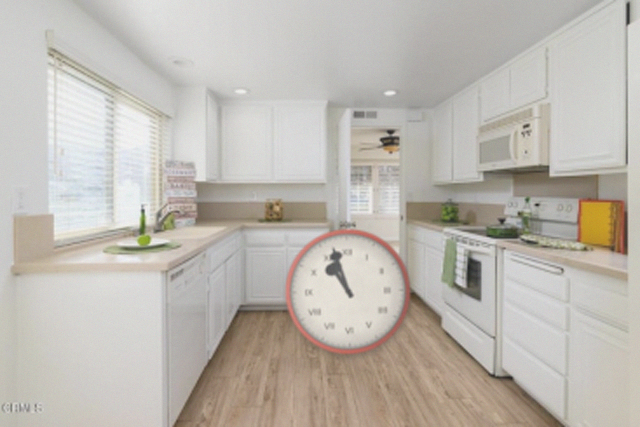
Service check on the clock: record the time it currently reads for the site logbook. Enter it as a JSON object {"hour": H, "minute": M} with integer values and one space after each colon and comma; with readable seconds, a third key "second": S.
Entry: {"hour": 10, "minute": 57}
